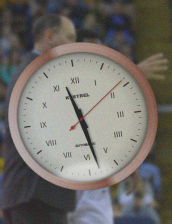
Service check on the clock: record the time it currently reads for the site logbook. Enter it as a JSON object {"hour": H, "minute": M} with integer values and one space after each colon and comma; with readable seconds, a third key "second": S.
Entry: {"hour": 11, "minute": 28, "second": 9}
